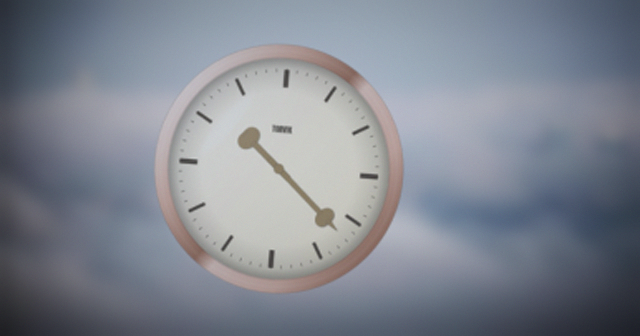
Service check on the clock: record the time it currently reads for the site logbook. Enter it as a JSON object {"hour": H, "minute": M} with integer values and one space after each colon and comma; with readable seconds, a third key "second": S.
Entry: {"hour": 10, "minute": 22}
